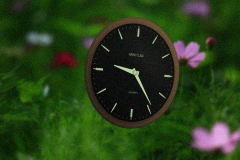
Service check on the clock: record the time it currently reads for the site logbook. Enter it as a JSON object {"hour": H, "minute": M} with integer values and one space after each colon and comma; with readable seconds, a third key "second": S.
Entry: {"hour": 9, "minute": 24}
